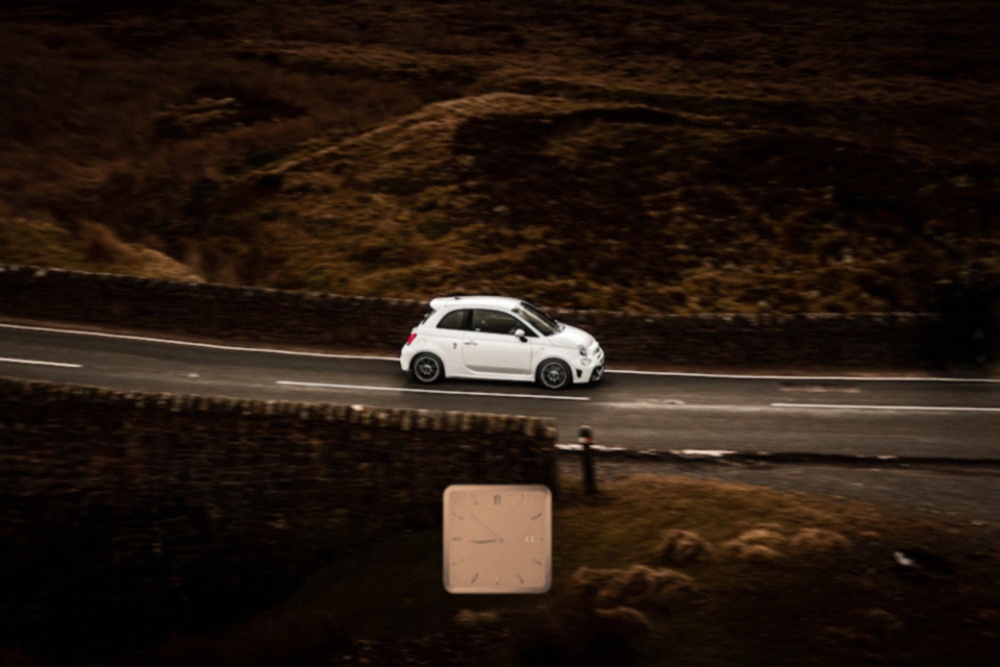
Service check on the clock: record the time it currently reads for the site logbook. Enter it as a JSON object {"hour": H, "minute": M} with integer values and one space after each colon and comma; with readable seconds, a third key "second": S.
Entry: {"hour": 8, "minute": 52}
